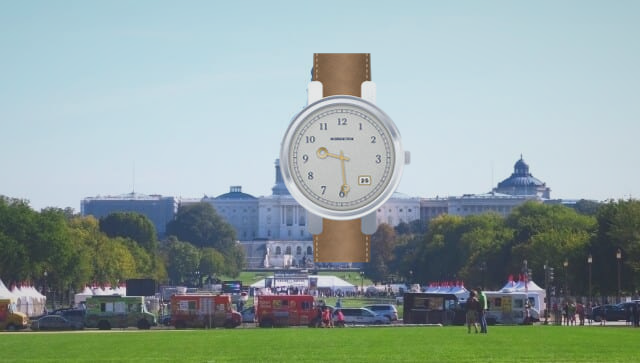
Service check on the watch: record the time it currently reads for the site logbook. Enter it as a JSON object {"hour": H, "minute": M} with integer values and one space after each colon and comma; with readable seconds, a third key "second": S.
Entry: {"hour": 9, "minute": 29}
